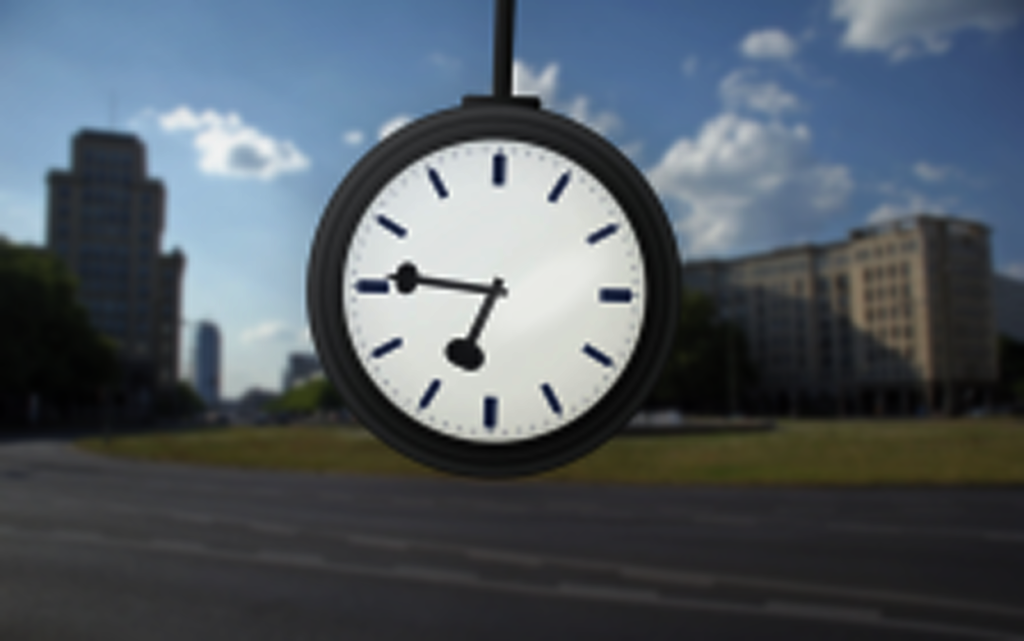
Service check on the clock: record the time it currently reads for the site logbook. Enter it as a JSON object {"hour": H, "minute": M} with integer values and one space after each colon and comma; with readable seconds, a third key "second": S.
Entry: {"hour": 6, "minute": 46}
